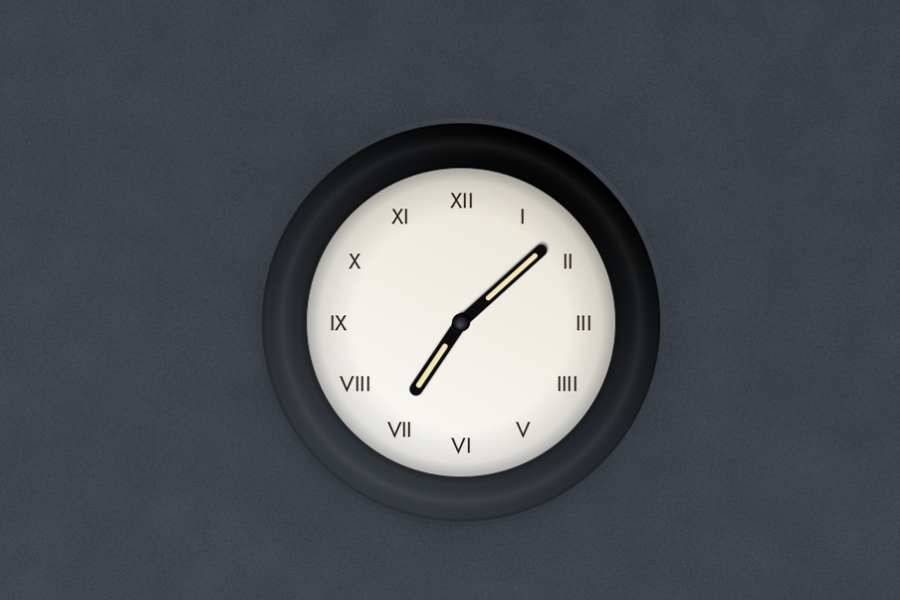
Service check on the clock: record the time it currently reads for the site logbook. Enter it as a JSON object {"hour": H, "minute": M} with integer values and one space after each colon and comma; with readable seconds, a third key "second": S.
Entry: {"hour": 7, "minute": 8}
